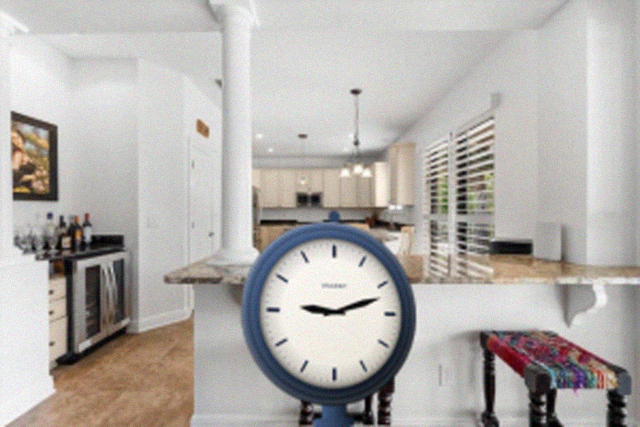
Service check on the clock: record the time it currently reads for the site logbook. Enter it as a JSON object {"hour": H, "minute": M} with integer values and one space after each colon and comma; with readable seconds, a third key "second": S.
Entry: {"hour": 9, "minute": 12}
